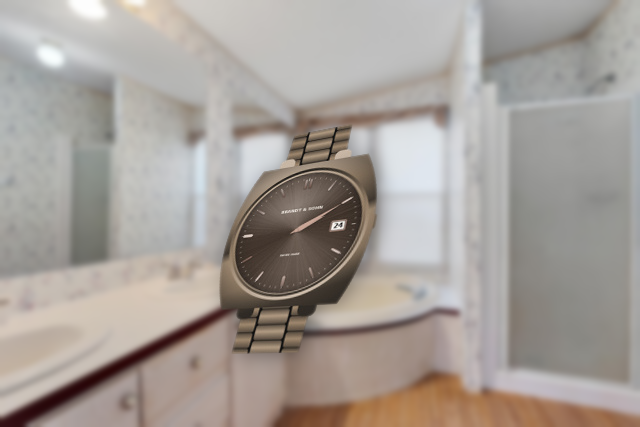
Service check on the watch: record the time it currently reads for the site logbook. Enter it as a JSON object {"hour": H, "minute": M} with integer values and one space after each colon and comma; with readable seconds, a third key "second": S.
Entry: {"hour": 2, "minute": 10}
